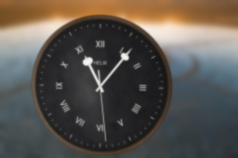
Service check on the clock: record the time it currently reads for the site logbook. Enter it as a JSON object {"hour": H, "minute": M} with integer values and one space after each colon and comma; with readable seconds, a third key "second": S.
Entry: {"hour": 11, "minute": 6, "second": 29}
